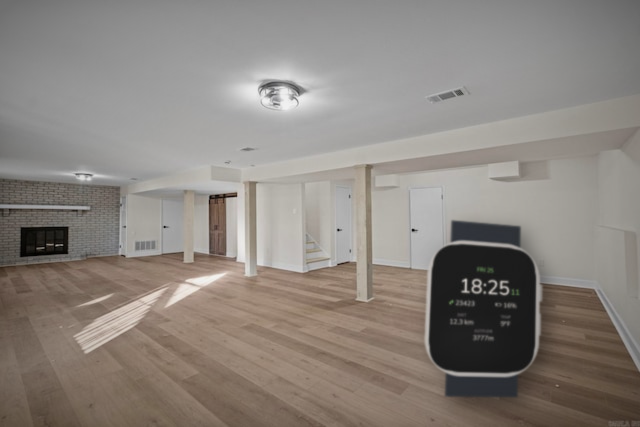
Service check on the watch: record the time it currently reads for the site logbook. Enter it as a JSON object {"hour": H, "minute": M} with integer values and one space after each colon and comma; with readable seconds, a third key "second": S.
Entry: {"hour": 18, "minute": 25}
